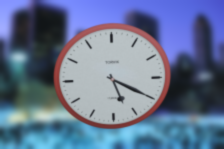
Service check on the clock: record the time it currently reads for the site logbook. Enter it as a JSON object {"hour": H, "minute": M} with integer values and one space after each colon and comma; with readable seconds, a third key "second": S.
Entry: {"hour": 5, "minute": 20}
